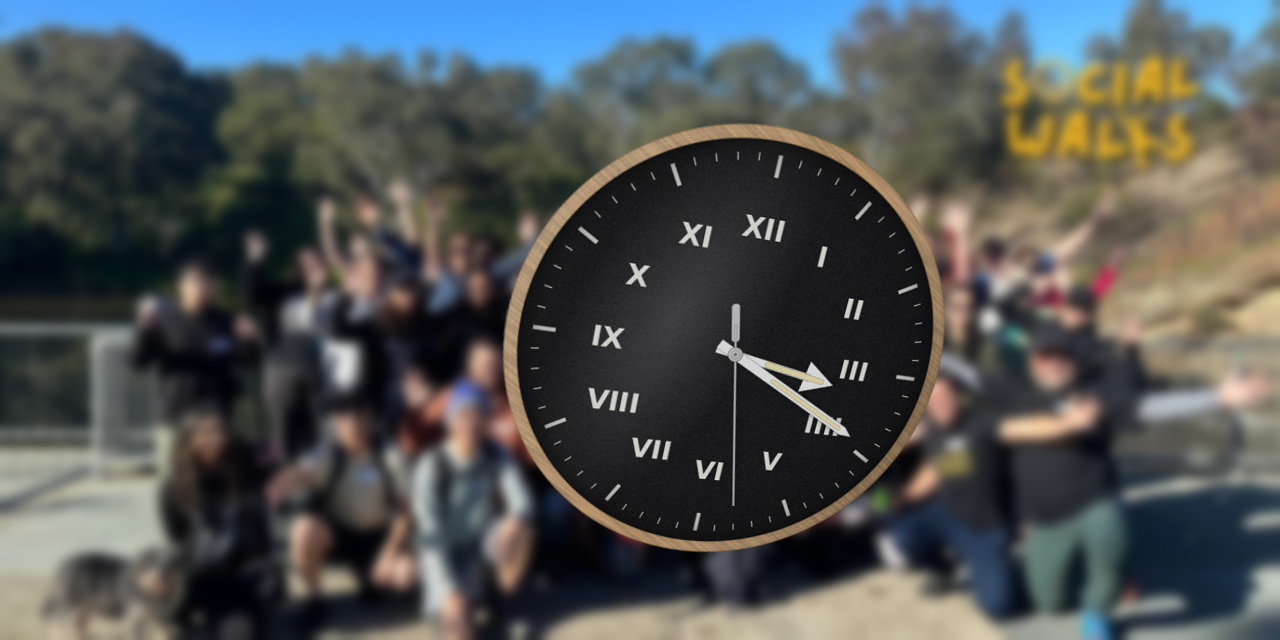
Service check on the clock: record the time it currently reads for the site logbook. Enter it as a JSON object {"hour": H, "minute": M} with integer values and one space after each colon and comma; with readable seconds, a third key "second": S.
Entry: {"hour": 3, "minute": 19, "second": 28}
